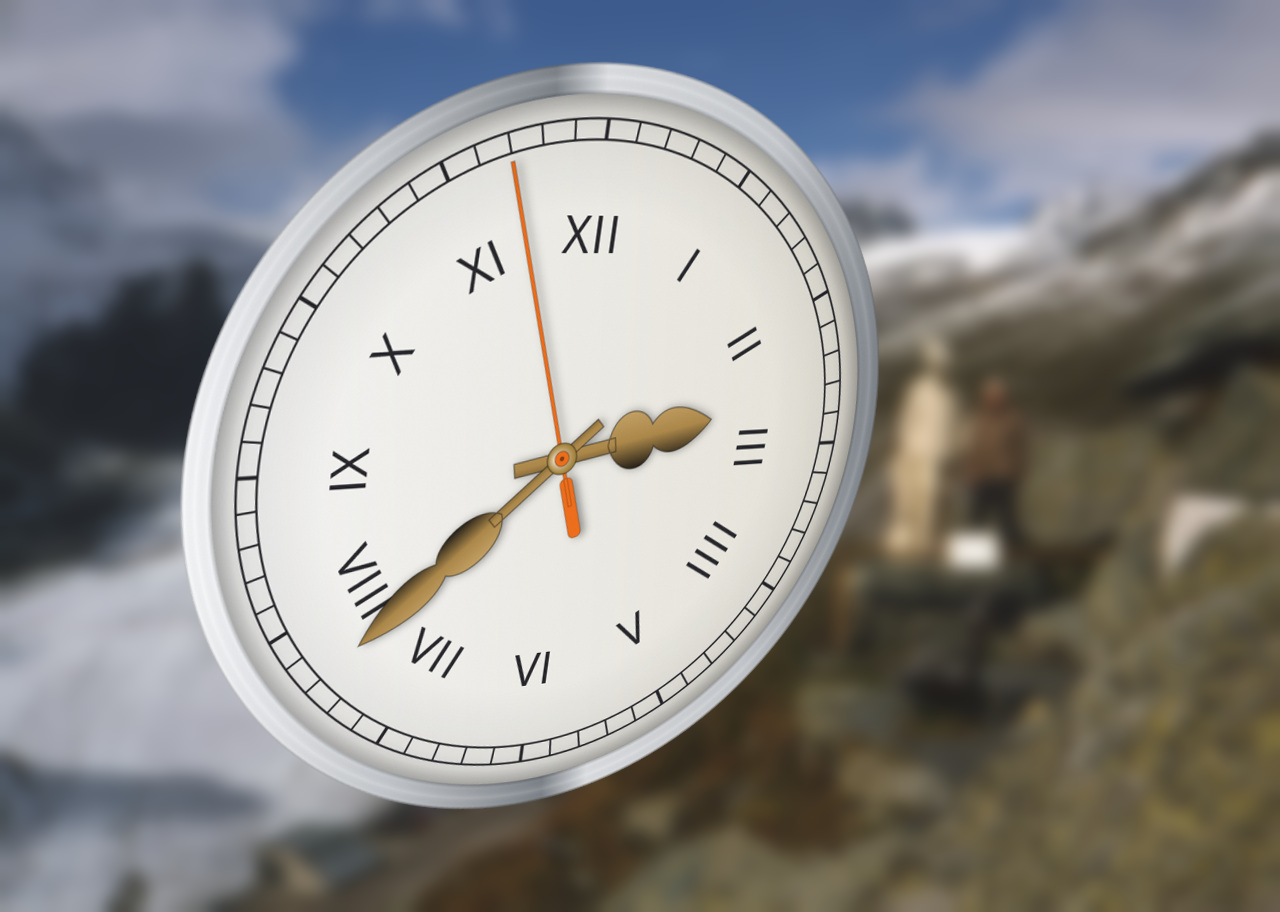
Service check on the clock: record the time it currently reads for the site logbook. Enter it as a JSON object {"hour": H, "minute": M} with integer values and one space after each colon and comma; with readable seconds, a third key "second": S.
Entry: {"hour": 2, "minute": 37, "second": 57}
